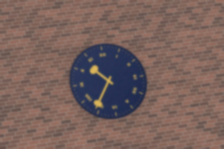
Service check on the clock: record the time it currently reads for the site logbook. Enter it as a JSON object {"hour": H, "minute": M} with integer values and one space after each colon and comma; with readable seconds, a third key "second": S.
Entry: {"hour": 10, "minute": 36}
